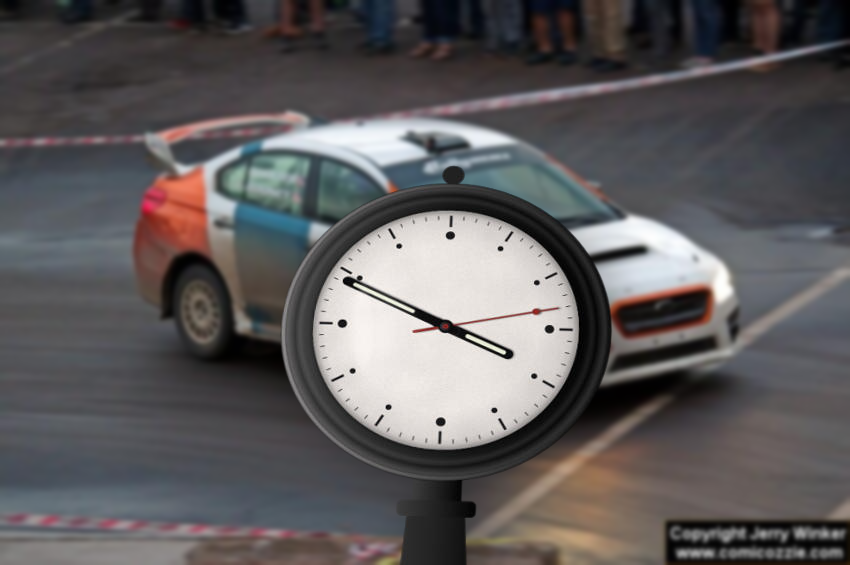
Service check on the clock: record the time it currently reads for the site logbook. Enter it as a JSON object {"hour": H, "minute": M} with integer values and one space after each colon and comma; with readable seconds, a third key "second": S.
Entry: {"hour": 3, "minute": 49, "second": 13}
